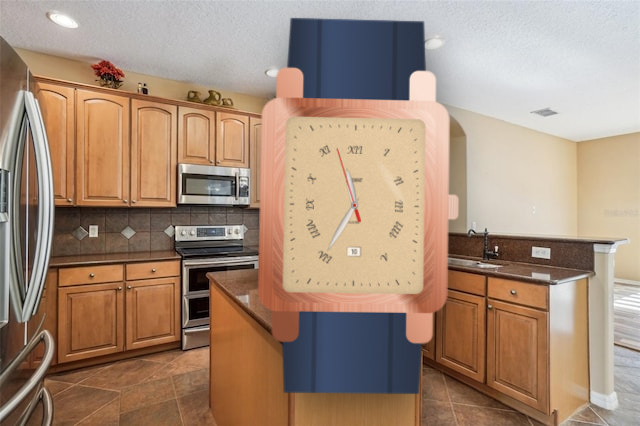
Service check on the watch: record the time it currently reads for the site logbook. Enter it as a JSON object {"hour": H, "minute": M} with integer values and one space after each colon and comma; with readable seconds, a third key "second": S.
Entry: {"hour": 11, "minute": 34, "second": 57}
